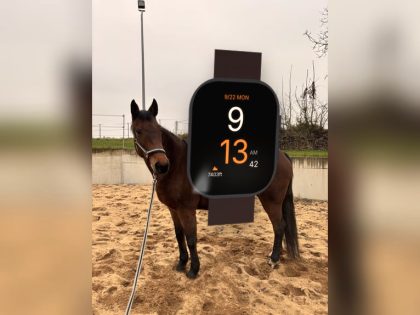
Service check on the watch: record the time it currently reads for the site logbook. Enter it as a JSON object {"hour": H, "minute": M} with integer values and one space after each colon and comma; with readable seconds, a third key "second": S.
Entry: {"hour": 9, "minute": 13, "second": 42}
